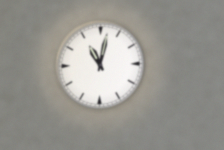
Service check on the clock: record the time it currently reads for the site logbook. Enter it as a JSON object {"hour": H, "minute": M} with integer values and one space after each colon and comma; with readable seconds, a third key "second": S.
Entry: {"hour": 11, "minute": 2}
